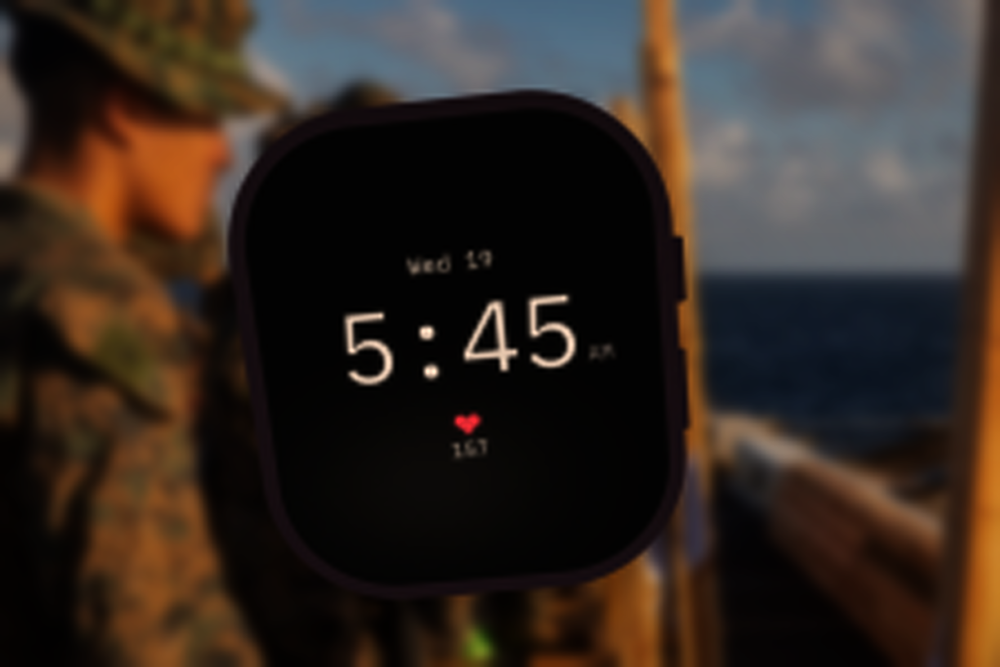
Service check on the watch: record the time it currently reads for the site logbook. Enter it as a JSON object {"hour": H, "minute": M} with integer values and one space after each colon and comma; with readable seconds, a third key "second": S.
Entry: {"hour": 5, "minute": 45}
